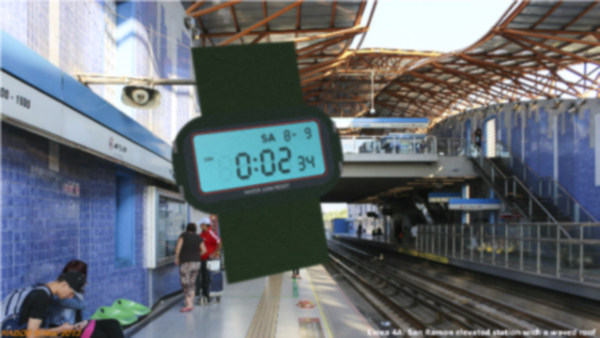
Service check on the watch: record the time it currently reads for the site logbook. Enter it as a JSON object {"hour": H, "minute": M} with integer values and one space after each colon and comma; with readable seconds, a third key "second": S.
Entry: {"hour": 0, "minute": 2, "second": 34}
